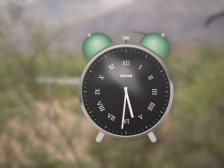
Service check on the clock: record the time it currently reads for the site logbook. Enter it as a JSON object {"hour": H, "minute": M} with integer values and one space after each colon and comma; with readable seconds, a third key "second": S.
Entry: {"hour": 5, "minute": 31}
